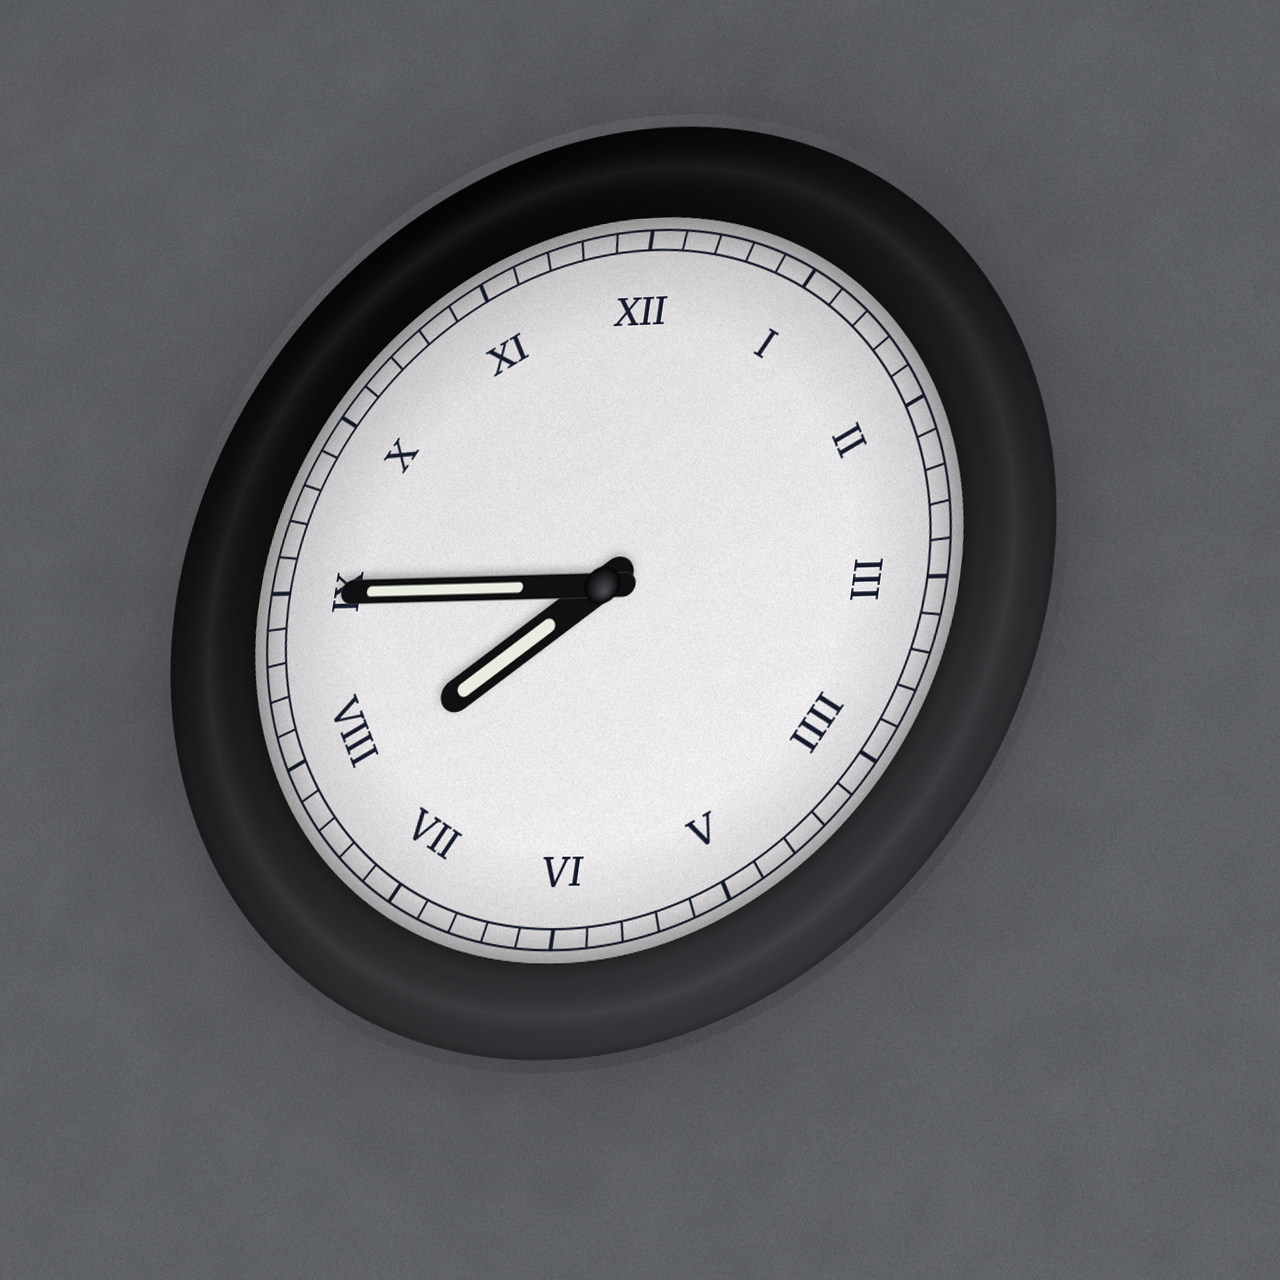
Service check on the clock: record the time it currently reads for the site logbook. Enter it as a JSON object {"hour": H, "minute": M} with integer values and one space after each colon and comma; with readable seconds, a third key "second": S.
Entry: {"hour": 7, "minute": 45}
